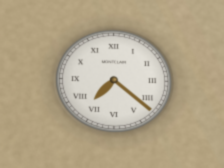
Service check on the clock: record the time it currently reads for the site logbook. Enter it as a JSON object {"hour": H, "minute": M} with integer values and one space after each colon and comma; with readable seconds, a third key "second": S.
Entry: {"hour": 7, "minute": 22}
